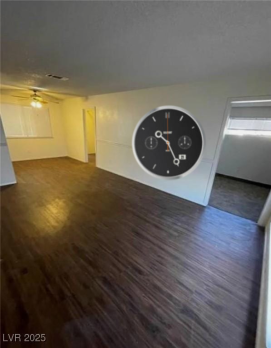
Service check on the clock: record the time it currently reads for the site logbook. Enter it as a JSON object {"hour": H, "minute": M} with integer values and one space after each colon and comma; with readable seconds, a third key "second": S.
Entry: {"hour": 10, "minute": 26}
